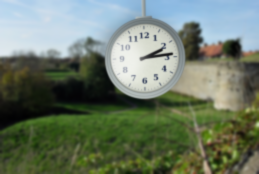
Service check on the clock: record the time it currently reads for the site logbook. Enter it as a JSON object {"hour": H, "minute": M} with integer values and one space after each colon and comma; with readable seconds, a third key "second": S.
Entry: {"hour": 2, "minute": 14}
